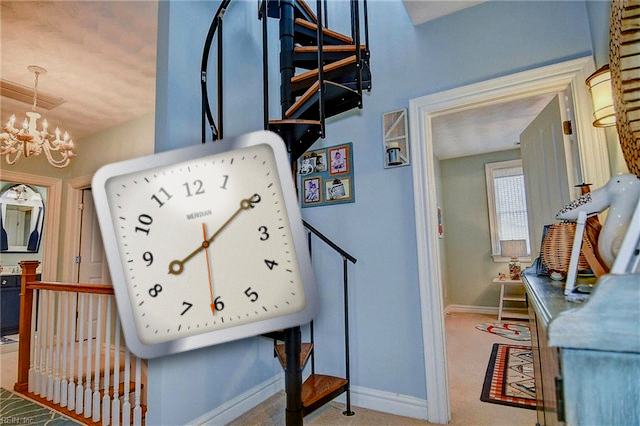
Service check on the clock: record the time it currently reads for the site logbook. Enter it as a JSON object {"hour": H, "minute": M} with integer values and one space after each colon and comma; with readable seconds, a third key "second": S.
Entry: {"hour": 8, "minute": 9, "second": 31}
